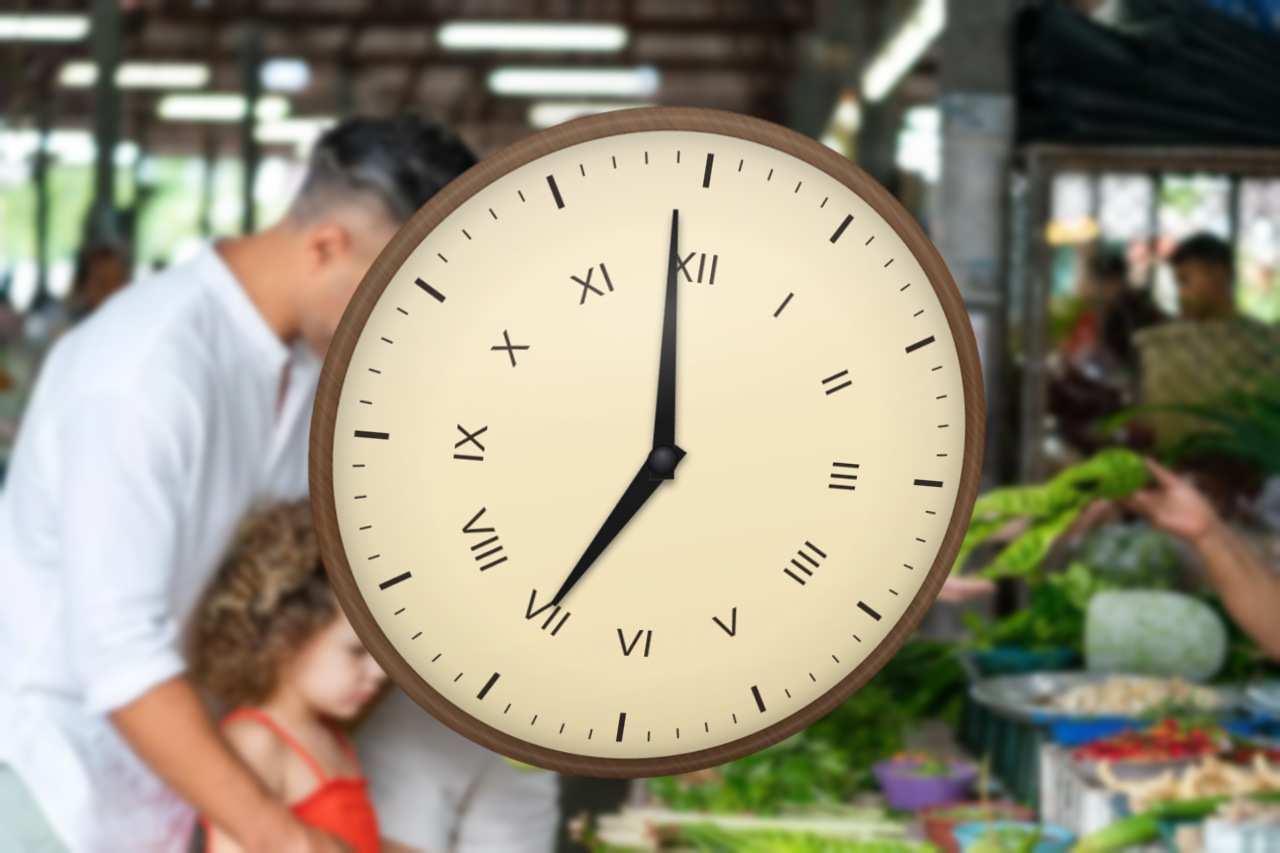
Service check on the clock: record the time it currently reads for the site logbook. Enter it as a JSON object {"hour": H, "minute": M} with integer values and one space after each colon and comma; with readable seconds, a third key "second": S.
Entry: {"hour": 6, "minute": 59}
